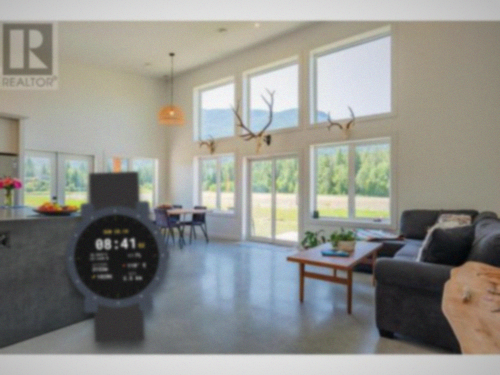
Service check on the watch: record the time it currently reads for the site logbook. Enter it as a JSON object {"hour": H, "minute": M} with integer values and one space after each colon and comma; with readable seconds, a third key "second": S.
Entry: {"hour": 8, "minute": 41}
